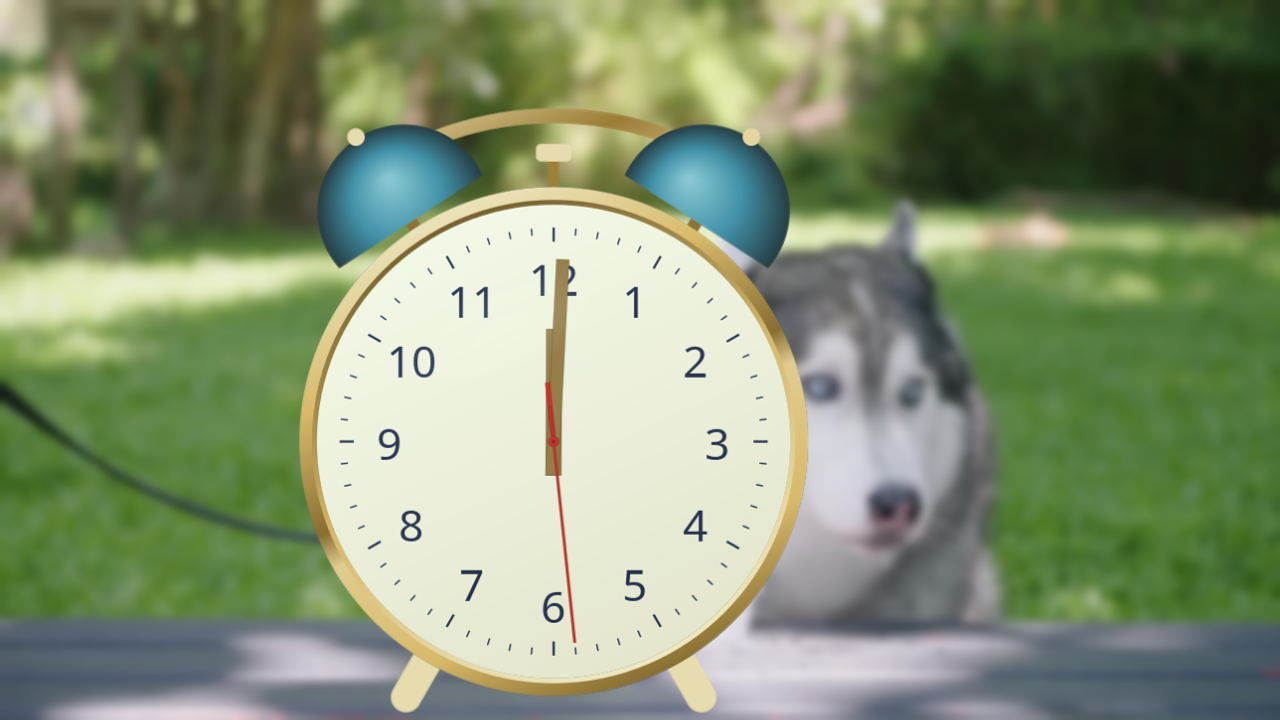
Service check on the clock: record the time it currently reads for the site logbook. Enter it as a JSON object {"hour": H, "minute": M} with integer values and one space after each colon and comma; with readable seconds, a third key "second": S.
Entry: {"hour": 12, "minute": 0, "second": 29}
